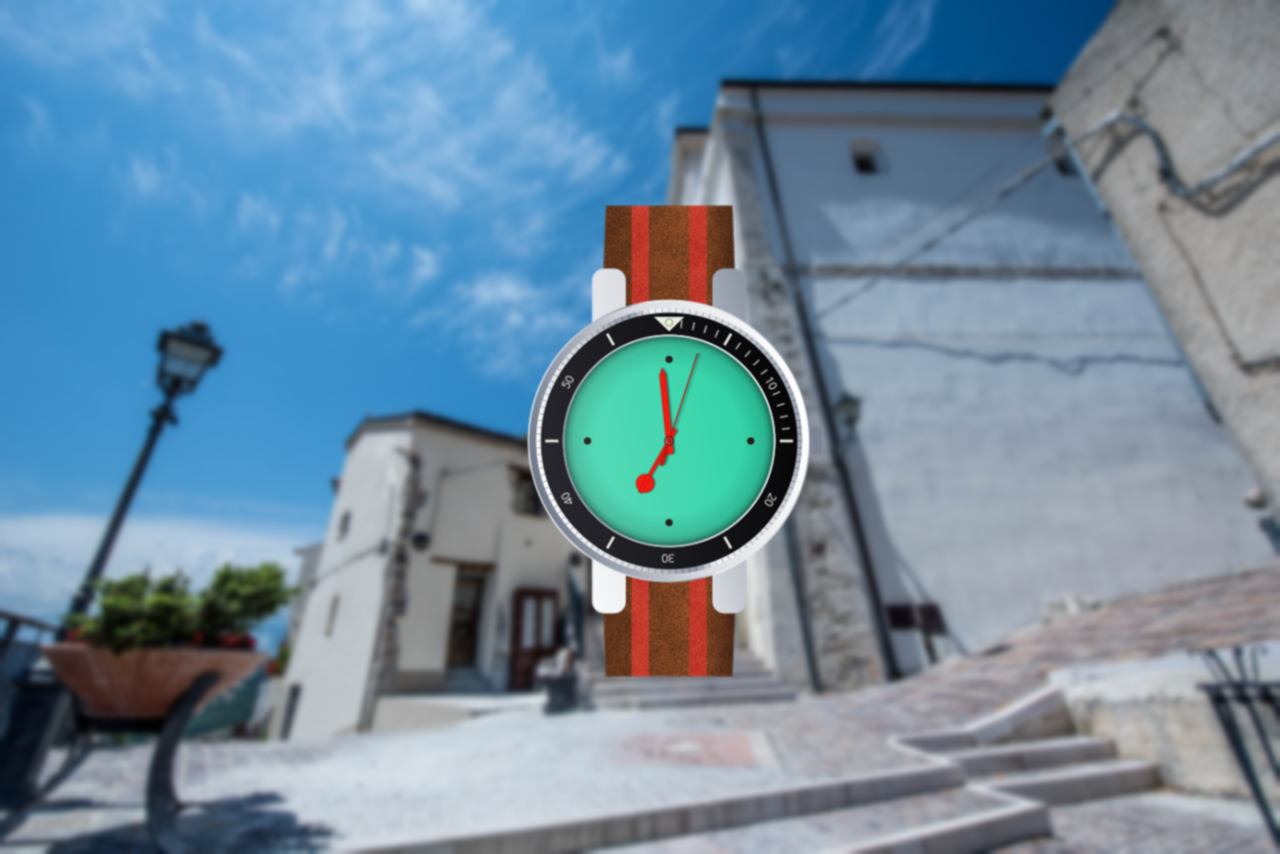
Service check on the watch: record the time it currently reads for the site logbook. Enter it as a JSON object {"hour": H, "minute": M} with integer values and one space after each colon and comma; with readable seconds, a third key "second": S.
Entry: {"hour": 6, "minute": 59, "second": 3}
